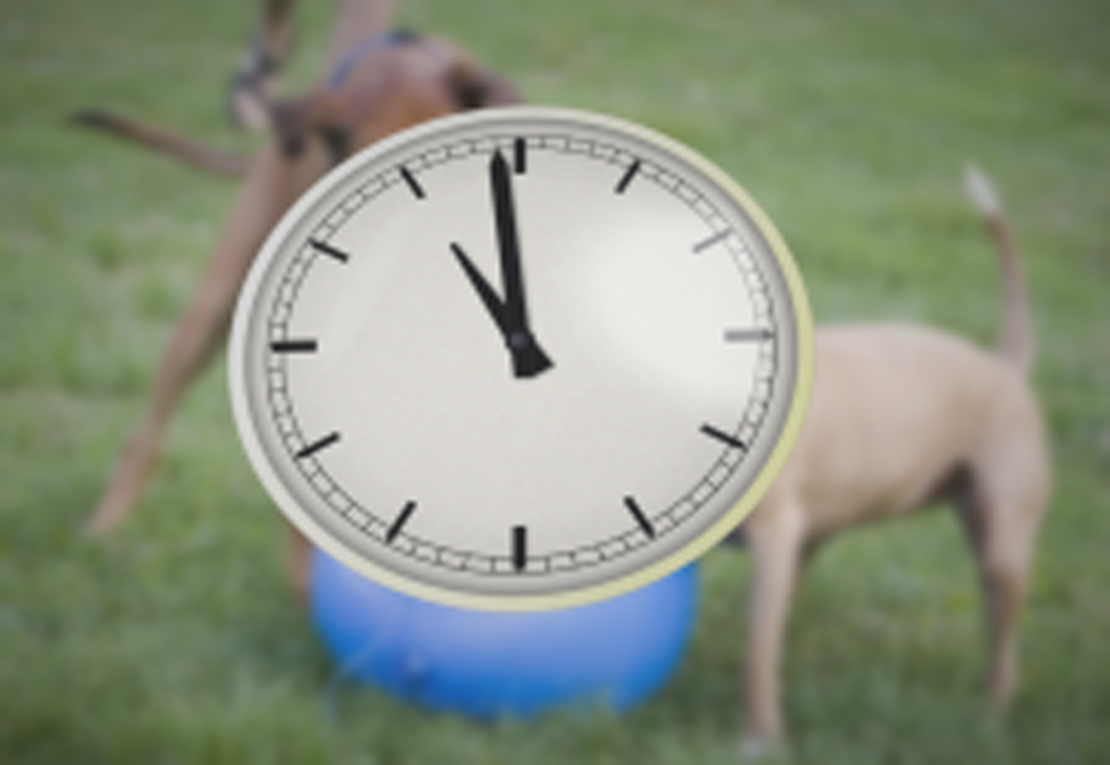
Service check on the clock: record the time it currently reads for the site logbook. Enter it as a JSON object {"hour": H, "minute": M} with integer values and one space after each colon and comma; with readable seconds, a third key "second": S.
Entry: {"hour": 10, "minute": 59}
